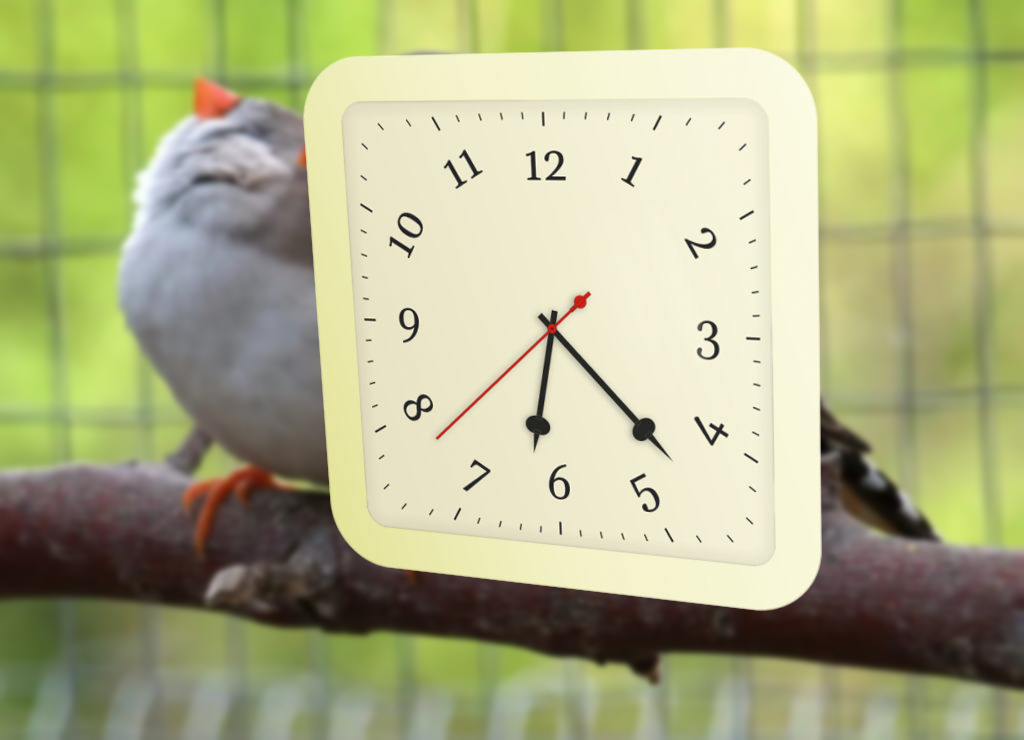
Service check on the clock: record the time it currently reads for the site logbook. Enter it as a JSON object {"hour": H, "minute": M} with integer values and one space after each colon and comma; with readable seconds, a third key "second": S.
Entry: {"hour": 6, "minute": 22, "second": 38}
